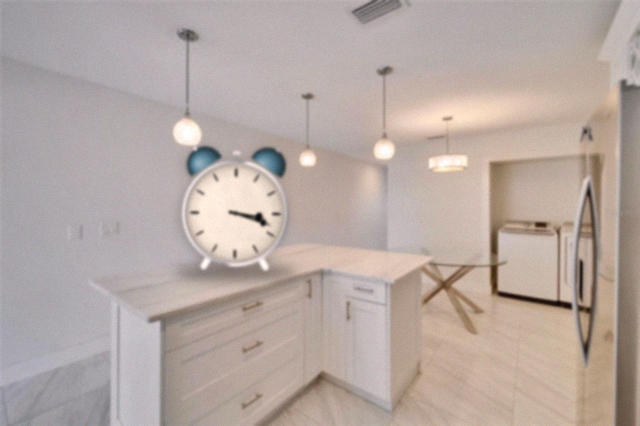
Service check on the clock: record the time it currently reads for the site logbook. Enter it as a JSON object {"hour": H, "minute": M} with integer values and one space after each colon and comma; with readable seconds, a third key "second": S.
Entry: {"hour": 3, "minute": 18}
